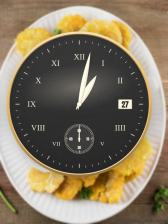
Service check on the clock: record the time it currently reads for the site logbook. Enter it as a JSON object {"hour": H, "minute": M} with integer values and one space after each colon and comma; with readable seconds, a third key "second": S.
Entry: {"hour": 1, "minute": 2}
